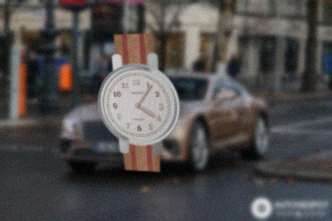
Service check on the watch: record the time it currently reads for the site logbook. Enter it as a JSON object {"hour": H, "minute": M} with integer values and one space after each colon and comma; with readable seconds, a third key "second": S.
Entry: {"hour": 4, "minute": 6}
